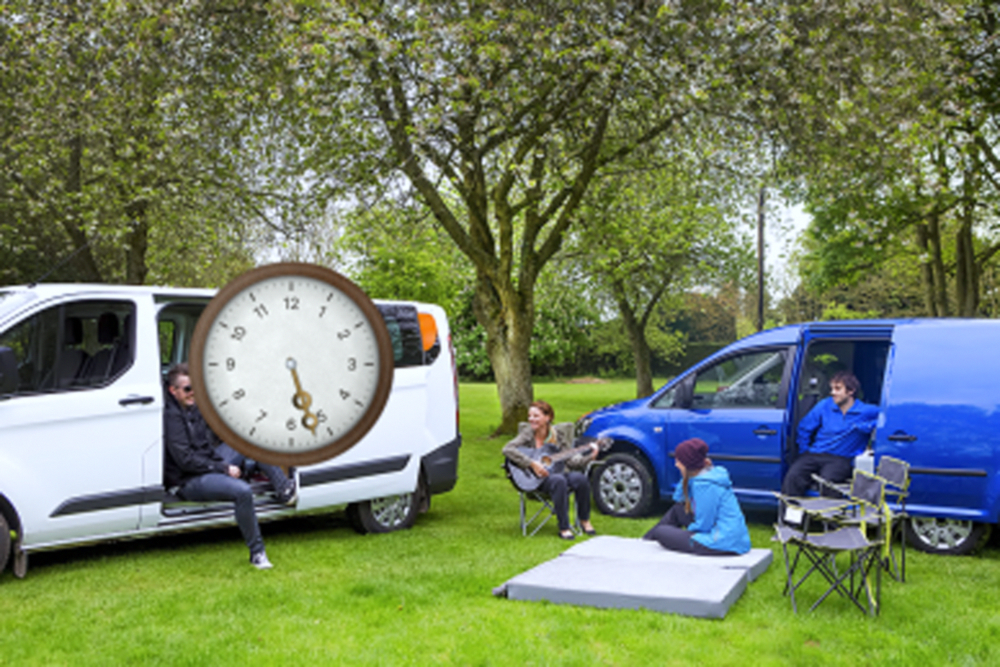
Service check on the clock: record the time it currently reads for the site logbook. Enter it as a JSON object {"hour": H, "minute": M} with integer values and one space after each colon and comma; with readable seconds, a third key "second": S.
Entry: {"hour": 5, "minute": 27}
